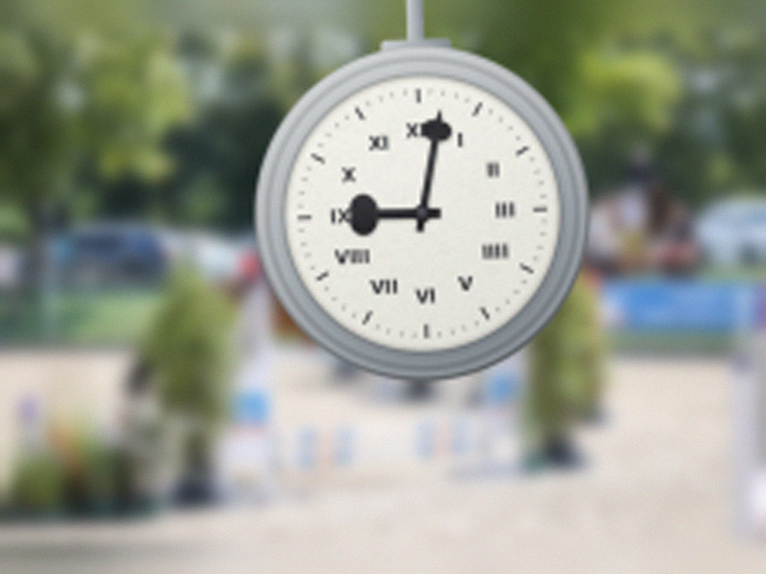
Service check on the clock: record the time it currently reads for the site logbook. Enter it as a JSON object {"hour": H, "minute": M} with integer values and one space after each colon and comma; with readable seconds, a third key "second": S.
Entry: {"hour": 9, "minute": 2}
